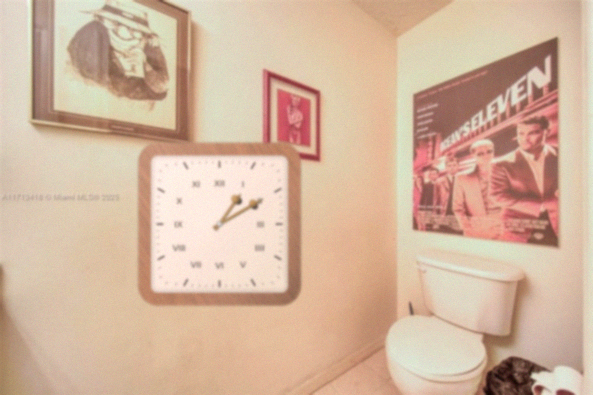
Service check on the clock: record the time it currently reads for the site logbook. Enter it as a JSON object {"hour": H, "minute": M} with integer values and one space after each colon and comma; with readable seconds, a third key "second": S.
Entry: {"hour": 1, "minute": 10}
